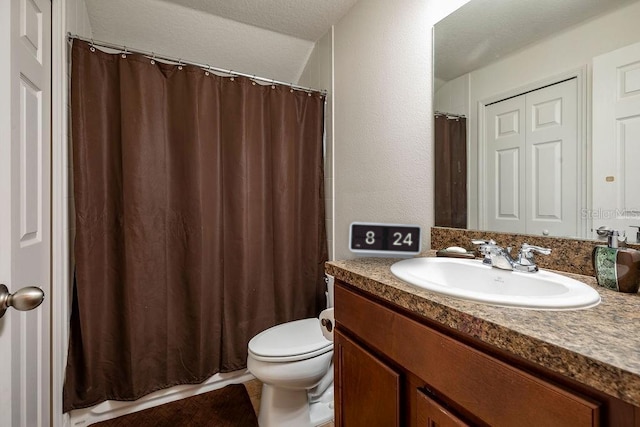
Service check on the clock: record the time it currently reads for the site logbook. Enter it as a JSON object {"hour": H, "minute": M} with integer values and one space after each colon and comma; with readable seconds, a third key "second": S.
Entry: {"hour": 8, "minute": 24}
